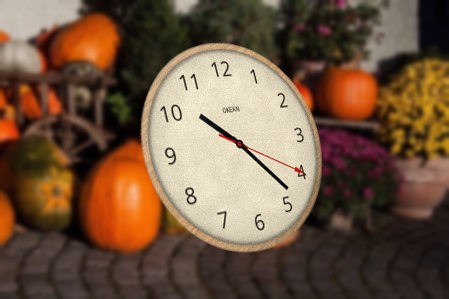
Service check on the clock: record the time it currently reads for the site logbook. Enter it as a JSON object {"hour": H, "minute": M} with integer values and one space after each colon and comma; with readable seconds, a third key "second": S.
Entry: {"hour": 10, "minute": 23, "second": 20}
